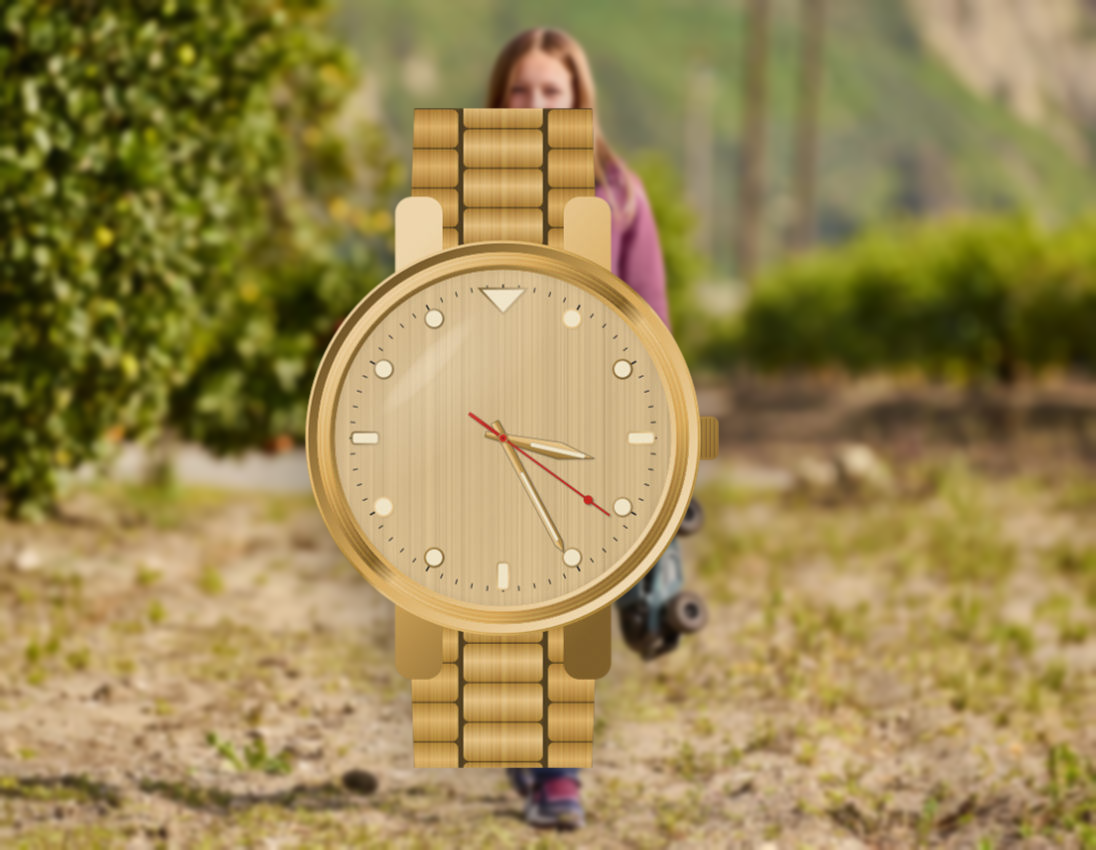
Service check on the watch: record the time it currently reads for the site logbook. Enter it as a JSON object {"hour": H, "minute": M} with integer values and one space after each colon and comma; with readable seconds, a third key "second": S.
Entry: {"hour": 3, "minute": 25, "second": 21}
